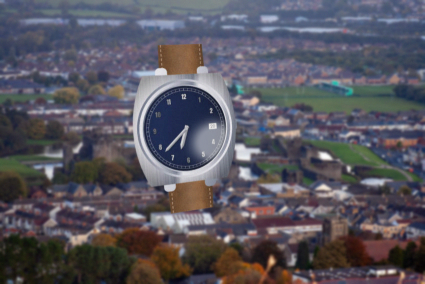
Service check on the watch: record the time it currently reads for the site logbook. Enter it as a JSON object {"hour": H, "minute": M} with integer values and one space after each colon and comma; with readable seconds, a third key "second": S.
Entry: {"hour": 6, "minute": 38}
